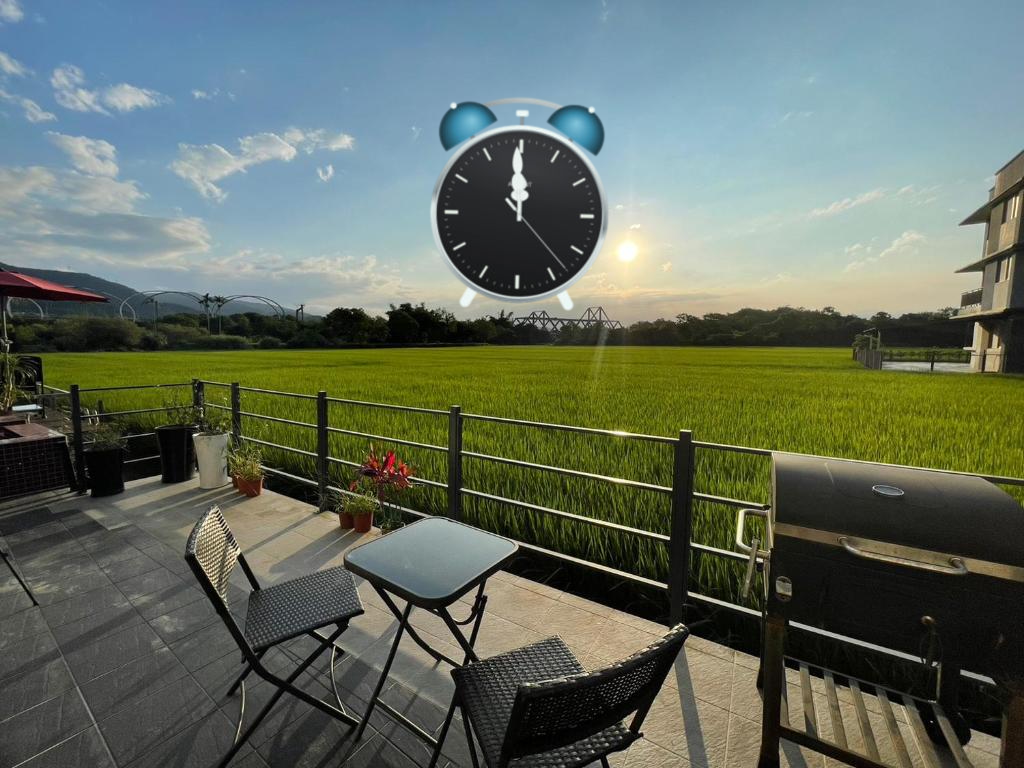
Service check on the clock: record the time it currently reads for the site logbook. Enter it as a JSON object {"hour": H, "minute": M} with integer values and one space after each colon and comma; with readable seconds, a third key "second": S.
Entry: {"hour": 11, "minute": 59, "second": 23}
